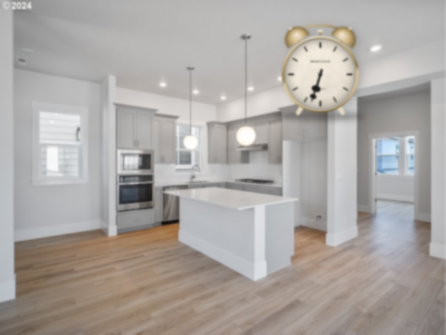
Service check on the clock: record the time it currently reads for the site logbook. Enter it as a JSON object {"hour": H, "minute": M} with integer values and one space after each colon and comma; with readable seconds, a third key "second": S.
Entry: {"hour": 6, "minute": 33}
